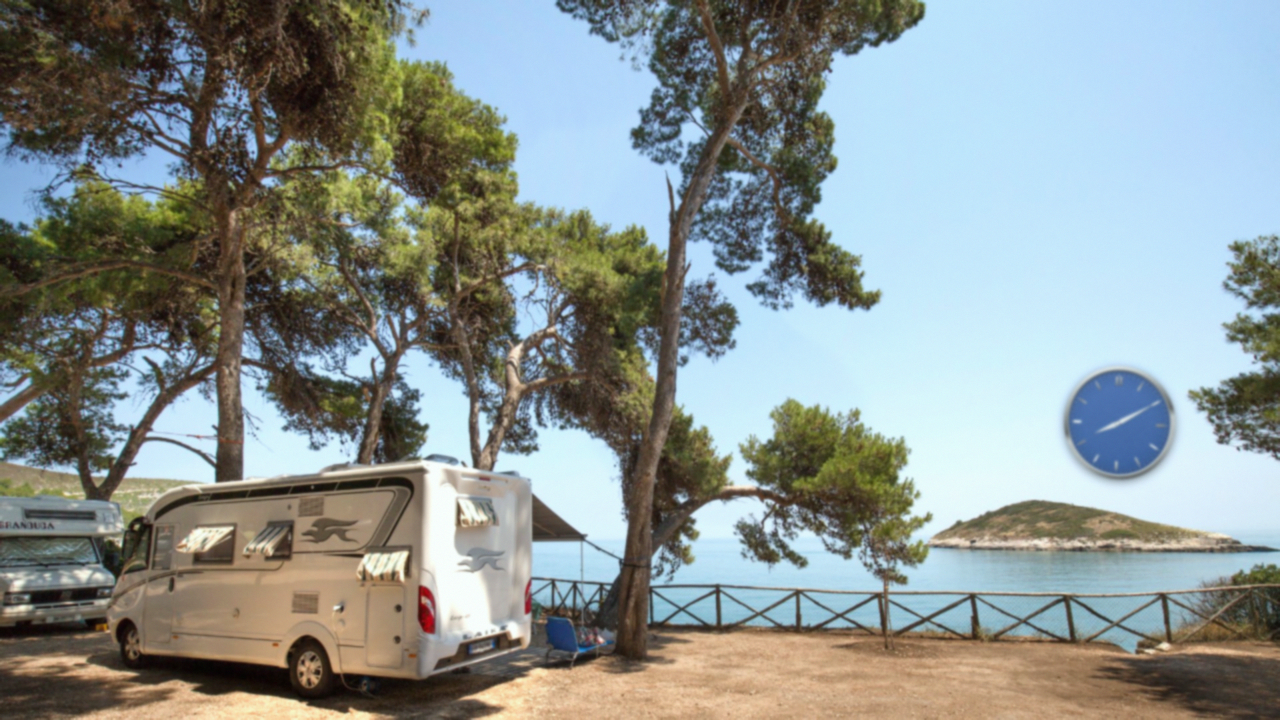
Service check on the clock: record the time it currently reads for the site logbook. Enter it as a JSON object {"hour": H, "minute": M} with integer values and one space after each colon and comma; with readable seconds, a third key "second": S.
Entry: {"hour": 8, "minute": 10}
